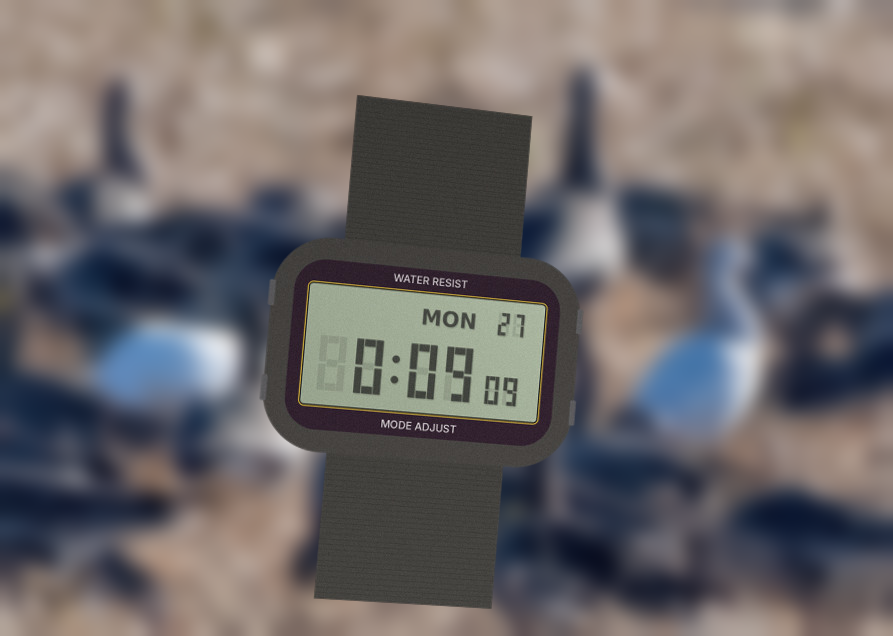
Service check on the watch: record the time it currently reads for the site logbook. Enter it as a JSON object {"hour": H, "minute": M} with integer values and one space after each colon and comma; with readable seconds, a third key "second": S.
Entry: {"hour": 0, "minute": 9, "second": 9}
